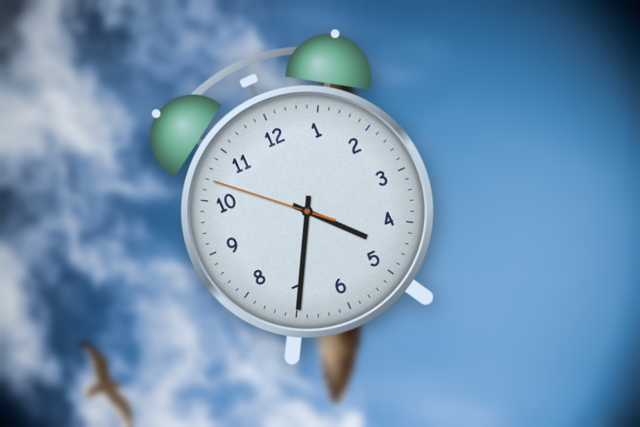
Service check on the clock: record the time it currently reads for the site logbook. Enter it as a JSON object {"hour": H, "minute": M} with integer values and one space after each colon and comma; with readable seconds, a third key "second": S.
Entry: {"hour": 4, "minute": 34, "second": 52}
